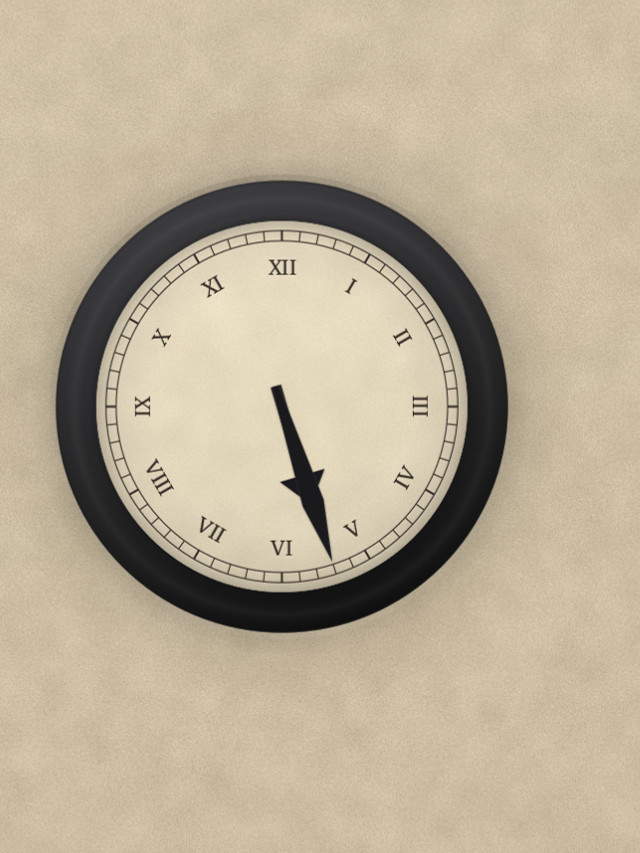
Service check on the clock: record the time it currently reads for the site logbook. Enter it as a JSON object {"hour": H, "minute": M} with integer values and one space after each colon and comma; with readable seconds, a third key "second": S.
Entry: {"hour": 5, "minute": 27}
